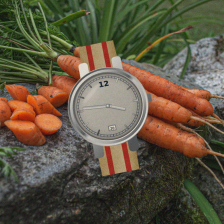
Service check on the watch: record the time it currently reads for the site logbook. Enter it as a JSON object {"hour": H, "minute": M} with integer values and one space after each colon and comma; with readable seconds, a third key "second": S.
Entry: {"hour": 3, "minute": 46}
